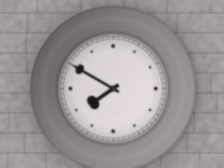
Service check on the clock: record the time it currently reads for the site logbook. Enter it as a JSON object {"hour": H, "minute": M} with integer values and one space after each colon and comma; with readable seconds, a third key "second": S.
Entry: {"hour": 7, "minute": 50}
